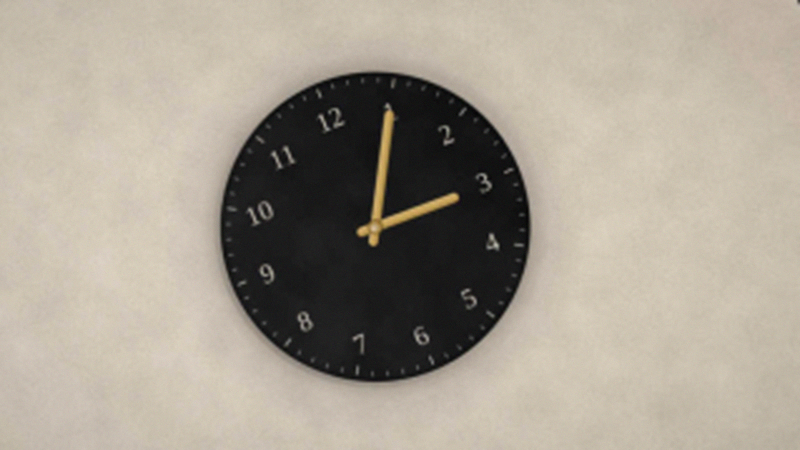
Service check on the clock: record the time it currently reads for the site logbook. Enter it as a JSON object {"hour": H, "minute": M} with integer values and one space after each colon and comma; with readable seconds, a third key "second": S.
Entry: {"hour": 3, "minute": 5}
